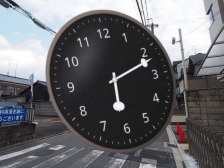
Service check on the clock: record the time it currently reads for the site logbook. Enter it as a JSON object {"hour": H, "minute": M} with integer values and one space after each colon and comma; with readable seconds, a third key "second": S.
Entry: {"hour": 6, "minute": 12}
